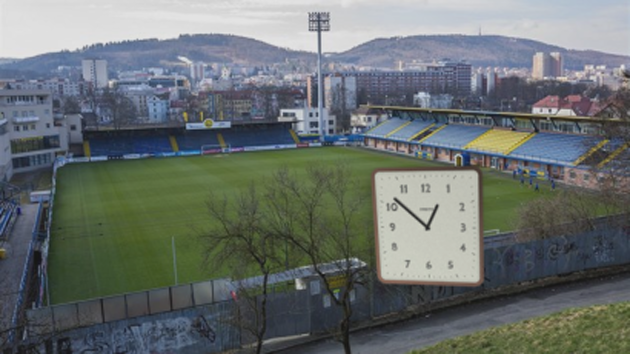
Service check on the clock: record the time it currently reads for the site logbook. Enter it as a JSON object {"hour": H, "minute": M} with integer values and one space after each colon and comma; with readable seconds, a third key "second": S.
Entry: {"hour": 12, "minute": 52}
